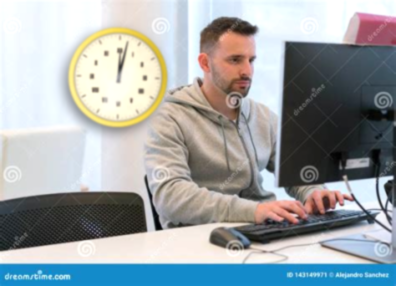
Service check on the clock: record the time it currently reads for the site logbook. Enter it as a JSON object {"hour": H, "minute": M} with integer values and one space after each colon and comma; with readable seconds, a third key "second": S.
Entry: {"hour": 12, "minute": 2}
